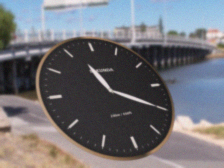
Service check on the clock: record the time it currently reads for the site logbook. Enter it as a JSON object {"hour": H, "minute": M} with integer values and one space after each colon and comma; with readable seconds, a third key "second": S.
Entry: {"hour": 11, "minute": 20}
